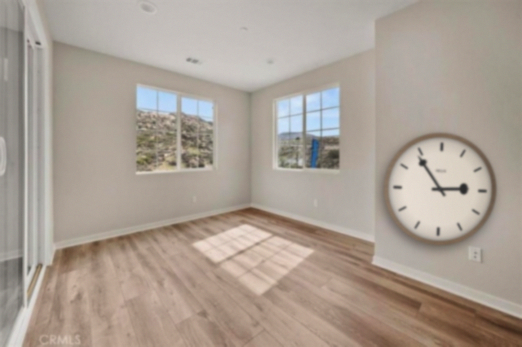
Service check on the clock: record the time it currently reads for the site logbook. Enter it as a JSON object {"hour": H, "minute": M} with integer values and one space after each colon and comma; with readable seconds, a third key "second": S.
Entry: {"hour": 2, "minute": 54}
